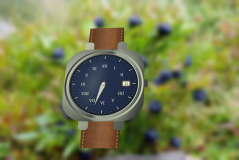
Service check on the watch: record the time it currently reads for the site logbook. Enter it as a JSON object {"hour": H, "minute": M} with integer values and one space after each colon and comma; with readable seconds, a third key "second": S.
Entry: {"hour": 6, "minute": 33}
